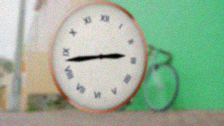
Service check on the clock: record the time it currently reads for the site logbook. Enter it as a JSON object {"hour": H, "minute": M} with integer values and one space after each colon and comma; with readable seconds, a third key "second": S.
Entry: {"hour": 2, "minute": 43}
